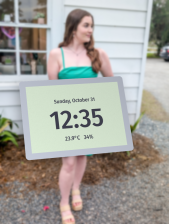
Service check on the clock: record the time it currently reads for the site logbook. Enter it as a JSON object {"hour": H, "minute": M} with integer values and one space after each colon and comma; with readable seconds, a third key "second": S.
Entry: {"hour": 12, "minute": 35}
